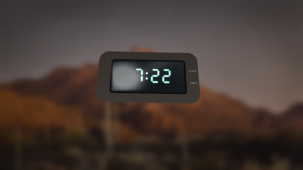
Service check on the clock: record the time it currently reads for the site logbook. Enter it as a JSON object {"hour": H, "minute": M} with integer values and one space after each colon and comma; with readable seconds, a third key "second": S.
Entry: {"hour": 7, "minute": 22}
